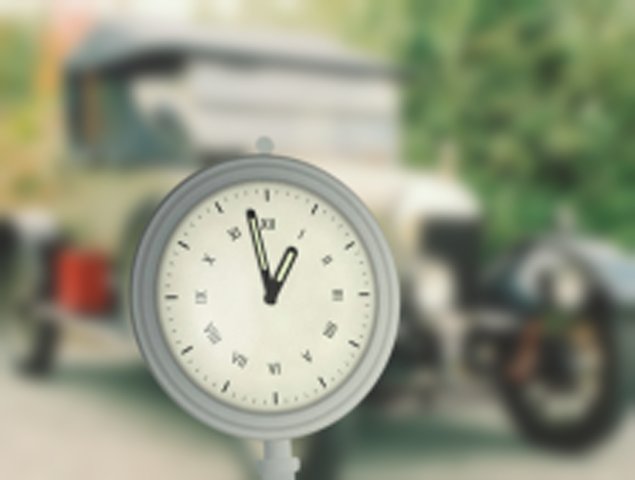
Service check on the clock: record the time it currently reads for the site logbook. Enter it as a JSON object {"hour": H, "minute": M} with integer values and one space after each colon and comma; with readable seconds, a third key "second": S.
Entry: {"hour": 12, "minute": 58}
